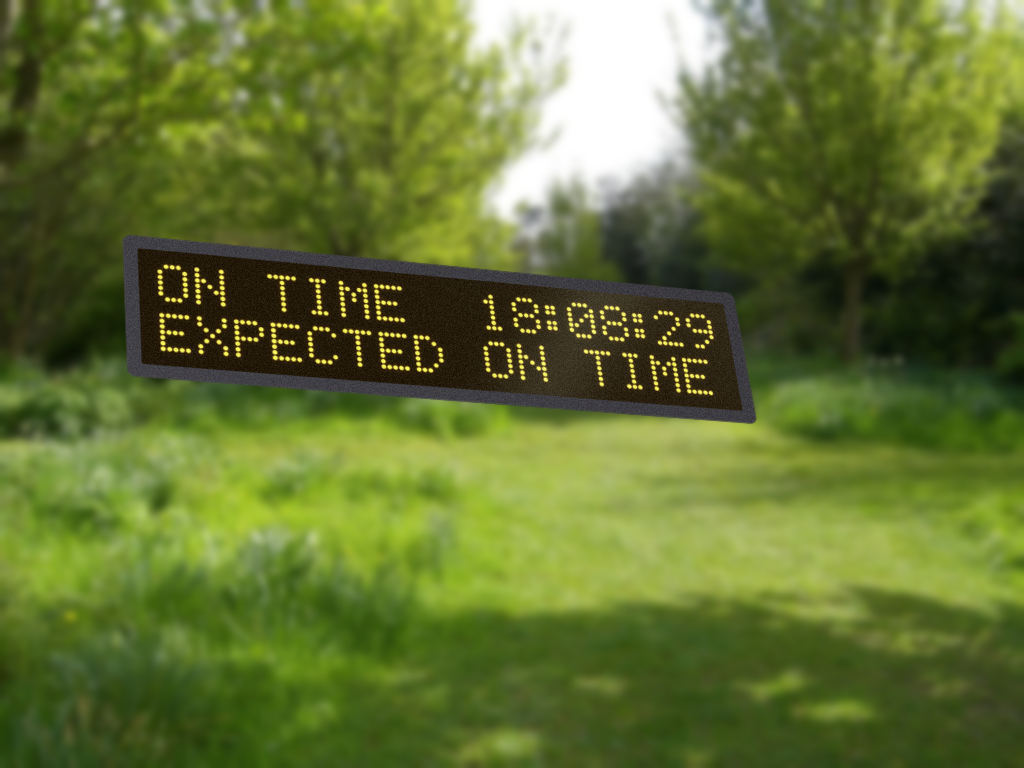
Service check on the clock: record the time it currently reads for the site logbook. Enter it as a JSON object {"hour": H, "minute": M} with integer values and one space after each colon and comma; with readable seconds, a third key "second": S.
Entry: {"hour": 18, "minute": 8, "second": 29}
